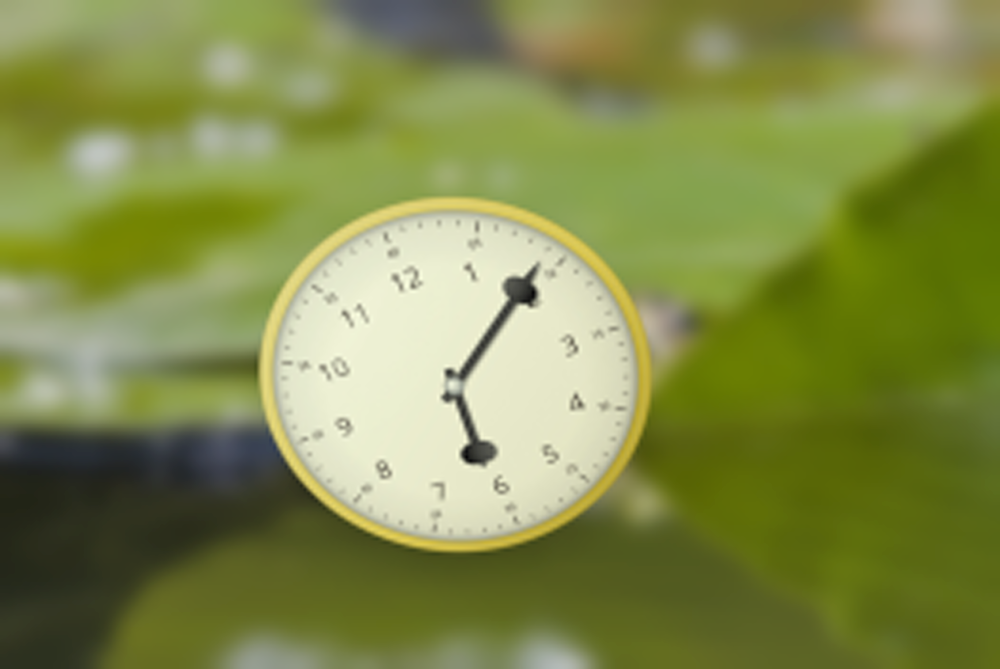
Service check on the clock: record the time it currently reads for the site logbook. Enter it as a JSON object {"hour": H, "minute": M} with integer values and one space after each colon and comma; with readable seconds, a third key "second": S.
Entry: {"hour": 6, "minute": 9}
